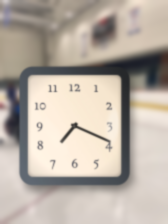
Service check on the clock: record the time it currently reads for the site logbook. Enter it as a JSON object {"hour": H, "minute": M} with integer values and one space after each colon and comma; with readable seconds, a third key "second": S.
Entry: {"hour": 7, "minute": 19}
